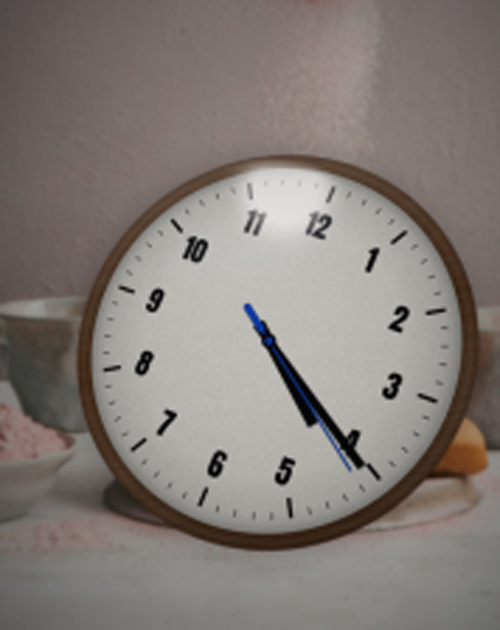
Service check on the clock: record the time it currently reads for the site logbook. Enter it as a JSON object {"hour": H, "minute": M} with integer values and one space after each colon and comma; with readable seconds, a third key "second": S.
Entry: {"hour": 4, "minute": 20, "second": 21}
